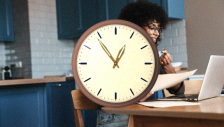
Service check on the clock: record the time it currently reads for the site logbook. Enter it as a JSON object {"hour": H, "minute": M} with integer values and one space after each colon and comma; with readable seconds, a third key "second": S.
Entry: {"hour": 12, "minute": 54}
